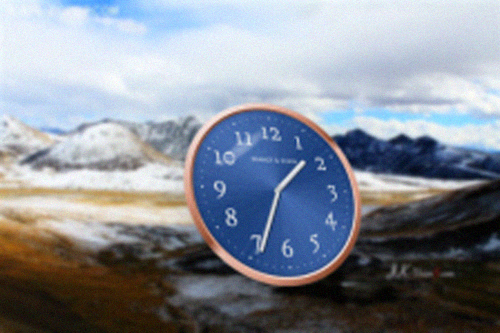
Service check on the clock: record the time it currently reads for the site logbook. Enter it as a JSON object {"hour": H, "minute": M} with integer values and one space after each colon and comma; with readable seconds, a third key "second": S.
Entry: {"hour": 1, "minute": 34}
